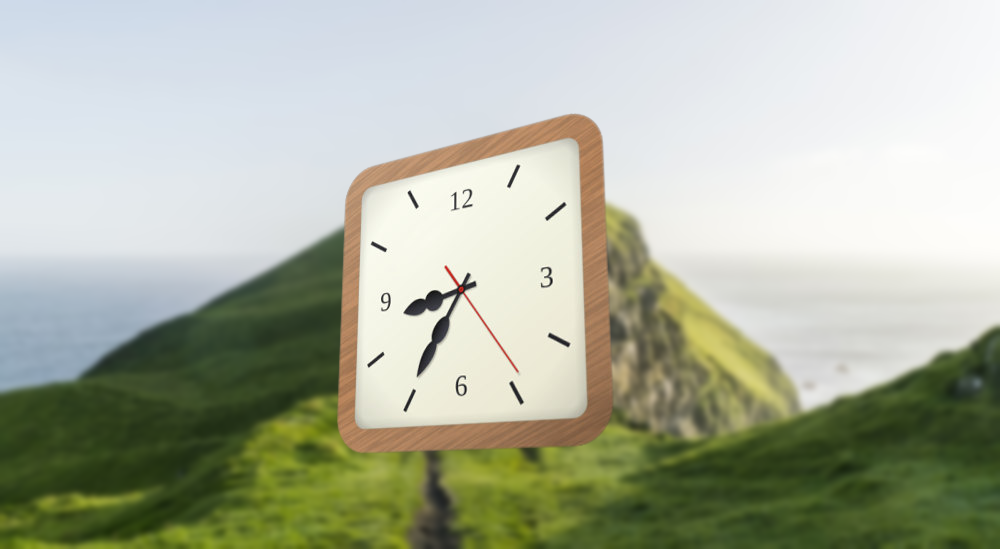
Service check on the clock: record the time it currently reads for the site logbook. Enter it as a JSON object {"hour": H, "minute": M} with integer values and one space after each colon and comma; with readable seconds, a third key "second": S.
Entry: {"hour": 8, "minute": 35, "second": 24}
